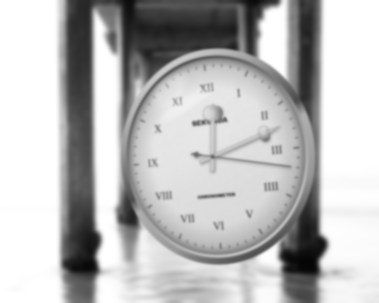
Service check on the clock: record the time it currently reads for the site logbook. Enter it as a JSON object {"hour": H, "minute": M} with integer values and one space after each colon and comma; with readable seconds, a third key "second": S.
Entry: {"hour": 12, "minute": 12, "second": 17}
